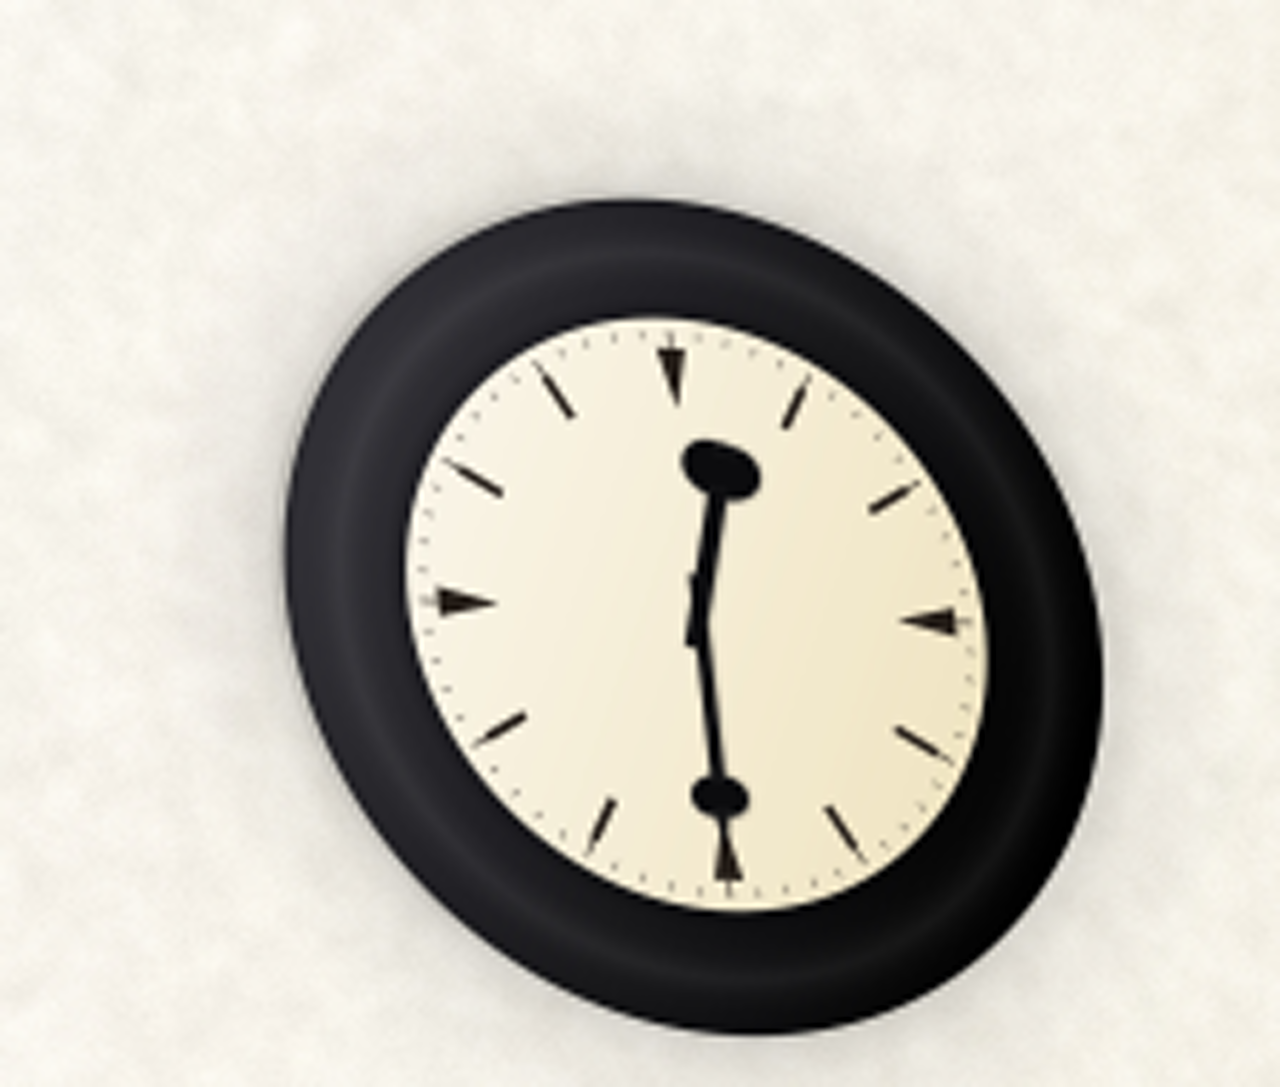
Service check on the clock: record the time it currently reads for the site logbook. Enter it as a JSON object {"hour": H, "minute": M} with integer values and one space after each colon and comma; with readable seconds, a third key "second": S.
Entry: {"hour": 12, "minute": 30}
